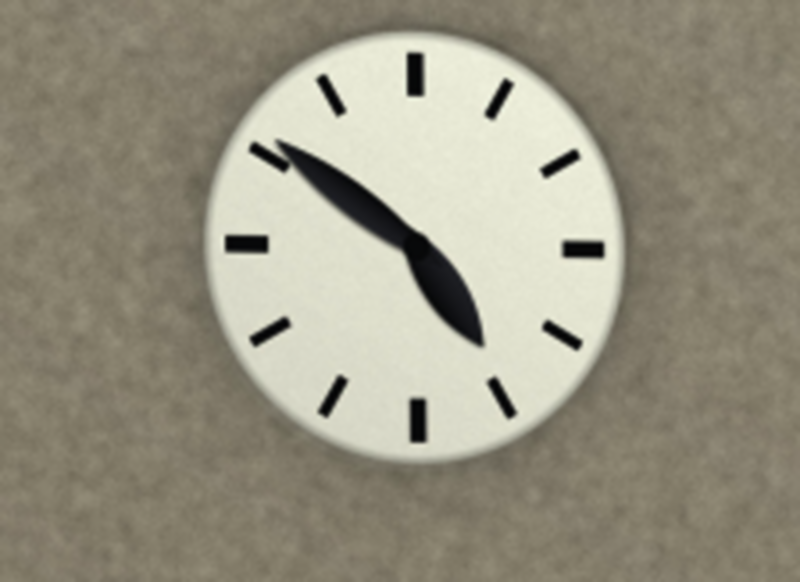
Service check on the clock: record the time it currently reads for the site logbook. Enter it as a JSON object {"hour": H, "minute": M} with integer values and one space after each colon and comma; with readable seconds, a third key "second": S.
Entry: {"hour": 4, "minute": 51}
